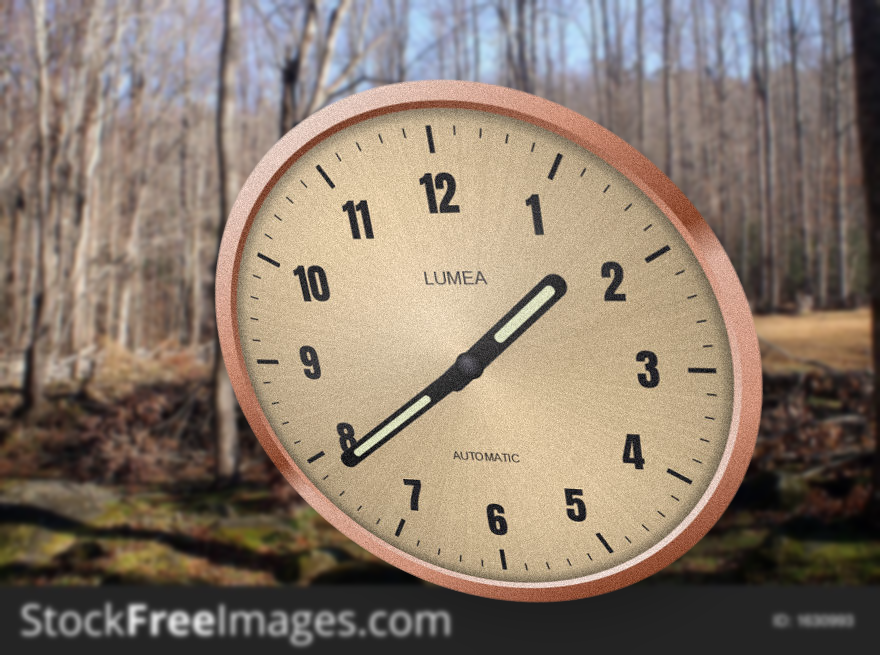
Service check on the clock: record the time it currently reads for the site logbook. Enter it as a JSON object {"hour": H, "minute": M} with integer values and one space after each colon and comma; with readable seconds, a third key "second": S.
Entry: {"hour": 1, "minute": 39}
